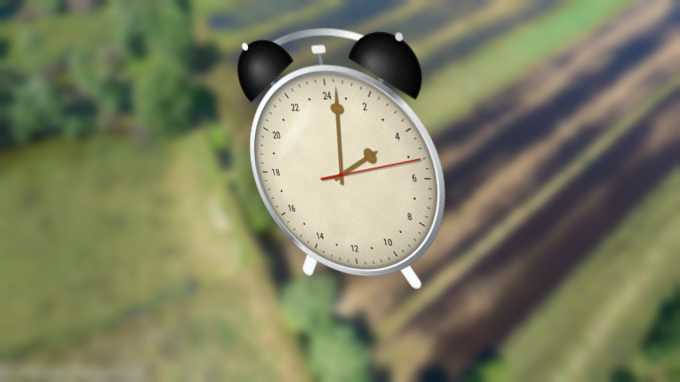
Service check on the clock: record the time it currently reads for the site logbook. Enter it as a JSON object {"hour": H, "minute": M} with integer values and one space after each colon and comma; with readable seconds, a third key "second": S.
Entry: {"hour": 4, "minute": 1, "second": 13}
